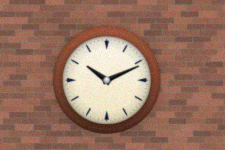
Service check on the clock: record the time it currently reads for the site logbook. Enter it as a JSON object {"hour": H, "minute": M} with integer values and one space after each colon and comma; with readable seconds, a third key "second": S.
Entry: {"hour": 10, "minute": 11}
